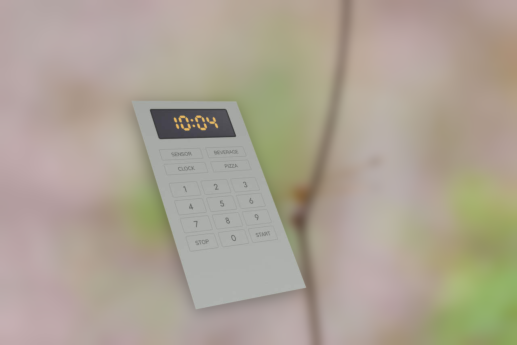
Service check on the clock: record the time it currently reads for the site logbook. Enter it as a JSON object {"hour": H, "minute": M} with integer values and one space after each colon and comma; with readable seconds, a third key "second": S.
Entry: {"hour": 10, "minute": 4}
